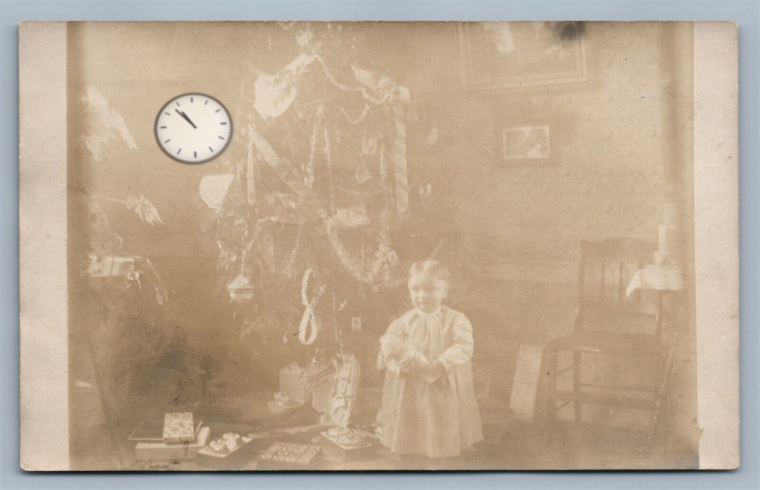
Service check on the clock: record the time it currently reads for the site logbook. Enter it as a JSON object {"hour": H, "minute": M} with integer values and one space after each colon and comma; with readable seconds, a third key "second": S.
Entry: {"hour": 10, "minute": 53}
